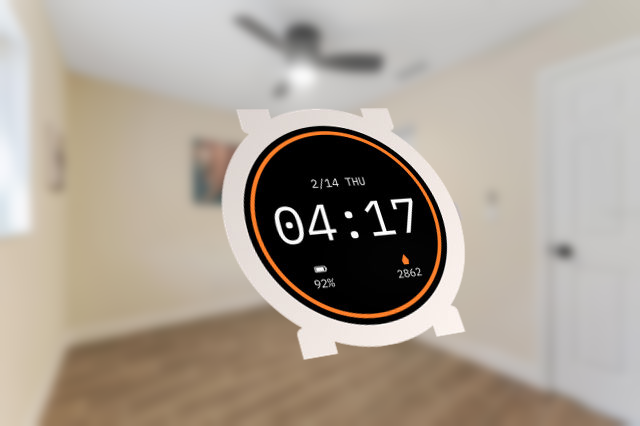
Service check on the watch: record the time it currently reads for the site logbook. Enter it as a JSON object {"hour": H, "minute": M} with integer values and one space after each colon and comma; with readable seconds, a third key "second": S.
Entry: {"hour": 4, "minute": 17}
